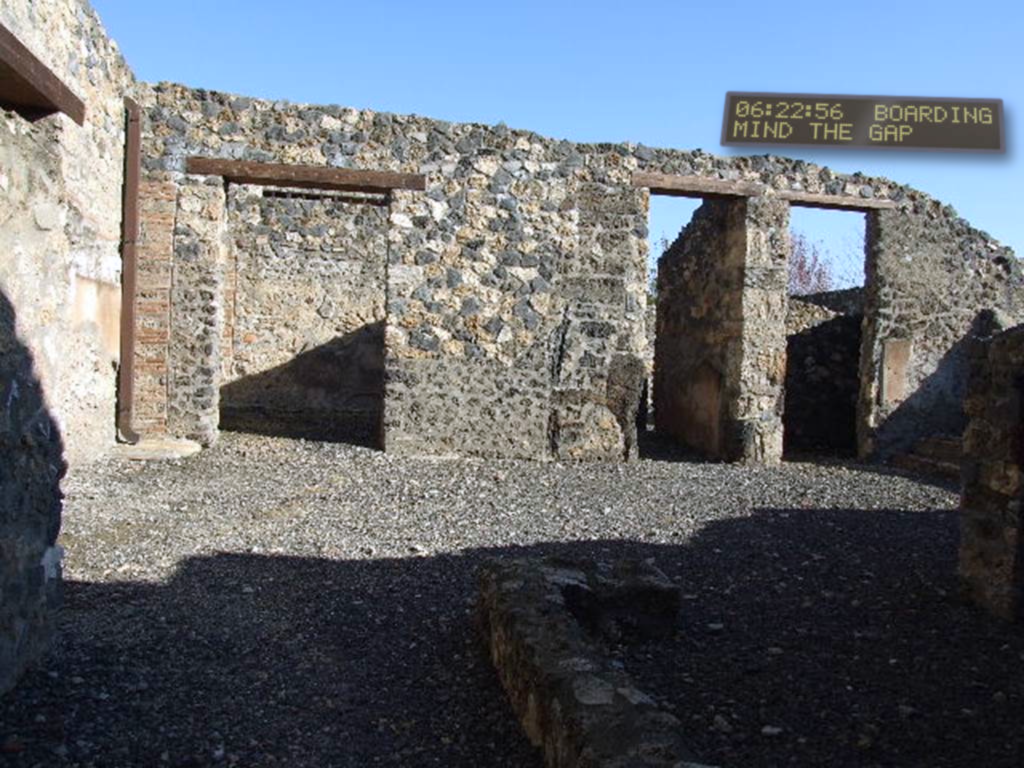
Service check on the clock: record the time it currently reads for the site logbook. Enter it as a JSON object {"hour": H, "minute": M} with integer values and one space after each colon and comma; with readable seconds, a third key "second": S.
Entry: {"hour": 6, "minute": 22, "second": 56}
